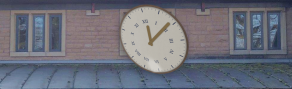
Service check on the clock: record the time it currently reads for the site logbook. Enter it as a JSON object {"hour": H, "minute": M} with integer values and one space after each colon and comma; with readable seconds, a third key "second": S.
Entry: {"hour": 12, "minute": 9}
